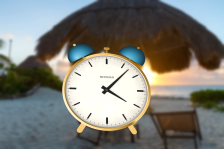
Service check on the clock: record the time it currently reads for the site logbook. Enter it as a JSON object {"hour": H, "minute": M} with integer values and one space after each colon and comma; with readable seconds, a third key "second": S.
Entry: {"hour": 4, "minute": 7}
